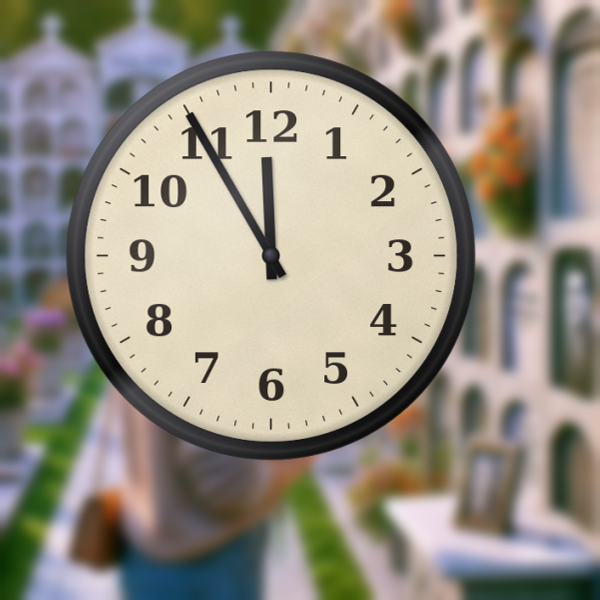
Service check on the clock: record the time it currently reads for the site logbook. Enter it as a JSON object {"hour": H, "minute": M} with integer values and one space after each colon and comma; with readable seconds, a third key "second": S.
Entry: {"hour": 11, "minute": 55}
